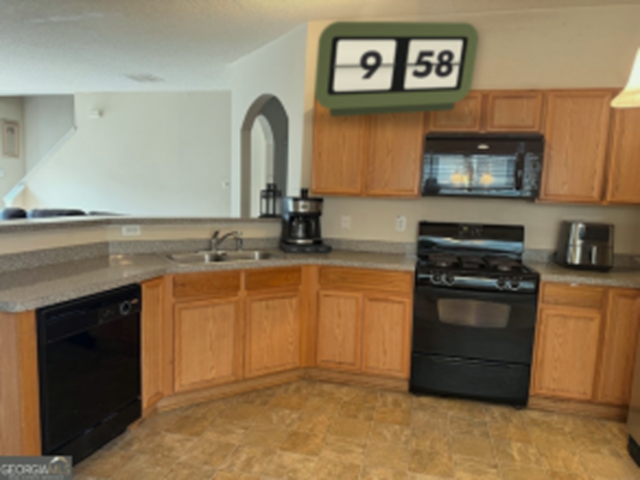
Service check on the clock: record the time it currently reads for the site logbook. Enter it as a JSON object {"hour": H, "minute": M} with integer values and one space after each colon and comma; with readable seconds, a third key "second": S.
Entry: {"hour": 9, "minute": 58}
